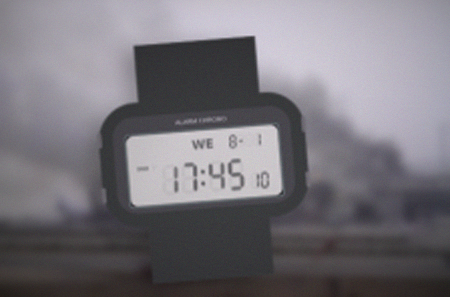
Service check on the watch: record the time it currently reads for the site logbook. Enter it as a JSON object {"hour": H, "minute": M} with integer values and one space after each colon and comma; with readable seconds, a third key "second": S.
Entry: {"hour": 17, "minute": 45, "second": 10}
